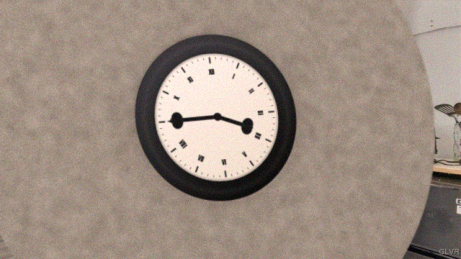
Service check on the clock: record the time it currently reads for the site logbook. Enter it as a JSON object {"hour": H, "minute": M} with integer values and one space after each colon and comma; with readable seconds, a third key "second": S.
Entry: {"hour": 3, "minute": 45}
